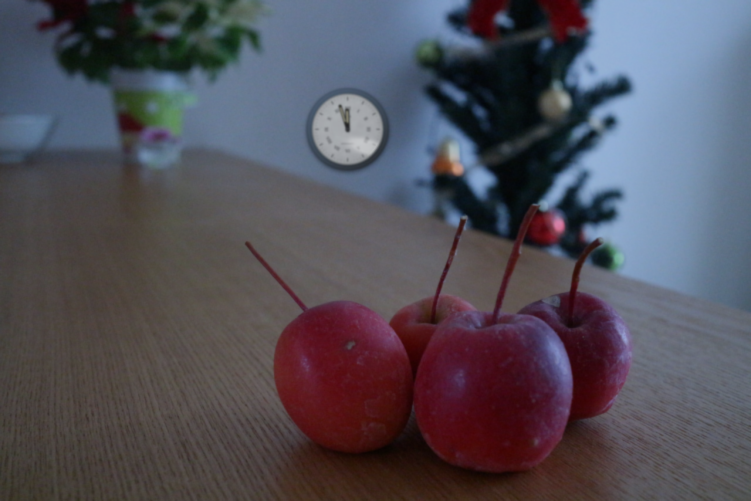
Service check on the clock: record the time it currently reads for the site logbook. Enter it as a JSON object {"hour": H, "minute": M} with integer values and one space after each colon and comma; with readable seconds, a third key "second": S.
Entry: {"hour": 11, "minute": 57}
